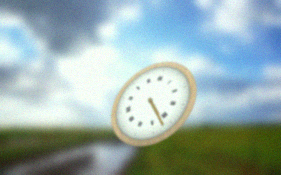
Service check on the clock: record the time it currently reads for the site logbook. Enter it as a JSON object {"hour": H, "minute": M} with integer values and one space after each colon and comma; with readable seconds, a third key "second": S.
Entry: {"hour": 4, "minute": 22}
